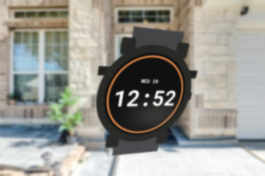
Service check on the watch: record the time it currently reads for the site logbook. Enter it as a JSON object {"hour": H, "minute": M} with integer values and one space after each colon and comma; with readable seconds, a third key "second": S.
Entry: {"hour": 12, "minute": 52}
